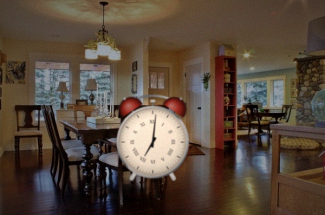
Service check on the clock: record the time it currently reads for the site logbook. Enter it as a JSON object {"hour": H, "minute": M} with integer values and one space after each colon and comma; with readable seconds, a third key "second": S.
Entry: {"hour": 7, "minute": 1}
